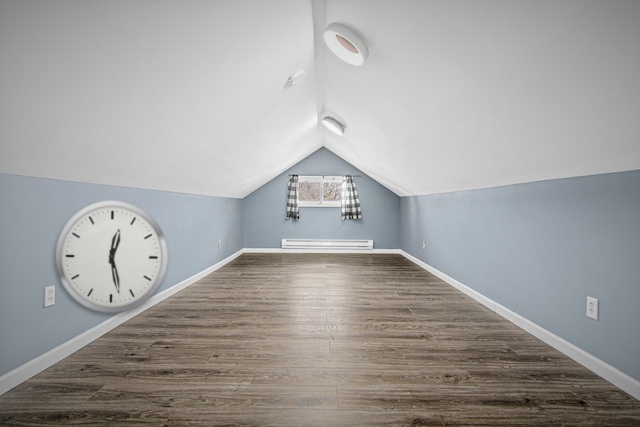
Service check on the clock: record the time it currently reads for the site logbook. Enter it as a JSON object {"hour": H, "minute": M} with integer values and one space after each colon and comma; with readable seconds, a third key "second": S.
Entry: {"hour": 12, "minute": 28}
